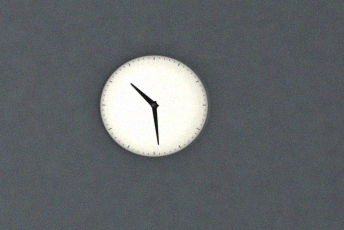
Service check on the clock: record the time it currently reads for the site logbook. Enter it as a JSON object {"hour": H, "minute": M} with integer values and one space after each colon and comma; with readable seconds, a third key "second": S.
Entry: {"hour": 10, "minute": 29}
